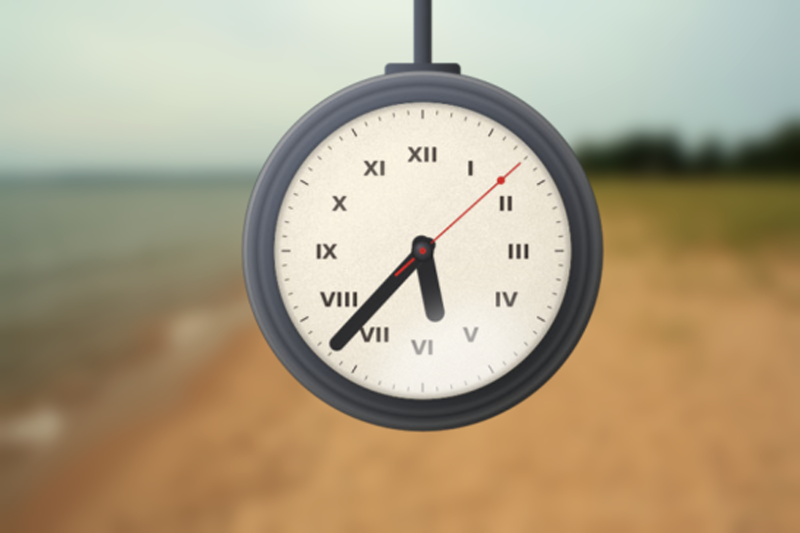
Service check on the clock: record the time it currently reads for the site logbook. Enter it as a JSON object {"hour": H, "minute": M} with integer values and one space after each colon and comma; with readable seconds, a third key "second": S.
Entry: {"hour": 5, "minute": 37, "second": 8}
